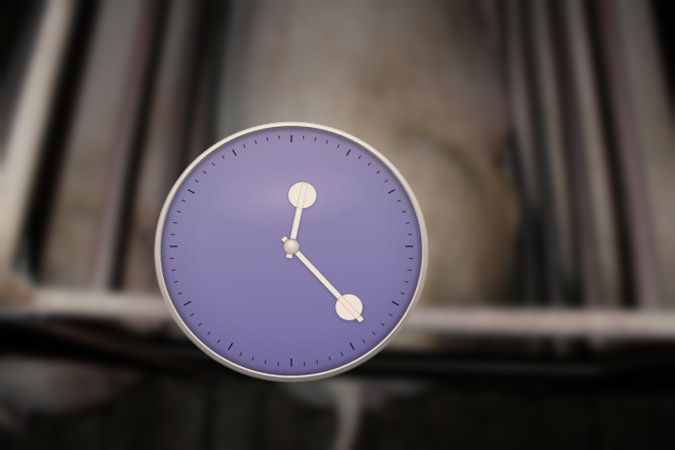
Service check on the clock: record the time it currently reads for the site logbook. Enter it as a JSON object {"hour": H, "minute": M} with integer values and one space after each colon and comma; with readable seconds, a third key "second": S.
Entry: {"hour": 12, "minute": 23}
